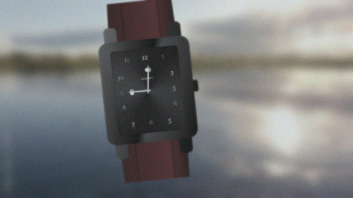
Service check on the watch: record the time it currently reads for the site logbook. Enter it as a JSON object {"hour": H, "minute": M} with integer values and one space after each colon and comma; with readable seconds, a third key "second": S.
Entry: {"hour": 9, "minute": 1}
